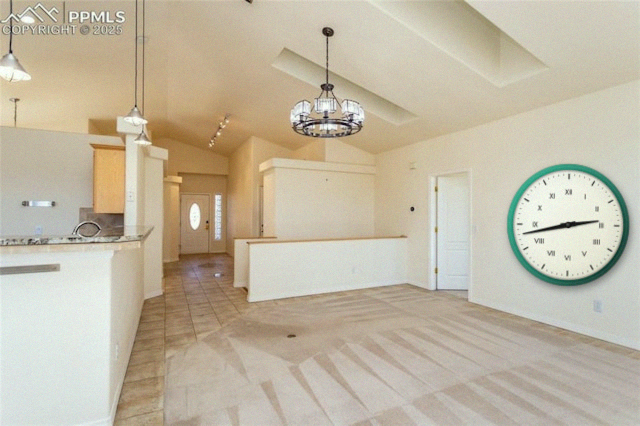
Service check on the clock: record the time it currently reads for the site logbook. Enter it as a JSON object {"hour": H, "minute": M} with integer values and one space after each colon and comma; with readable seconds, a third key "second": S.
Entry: {"hour": 2, "minute": 43}
